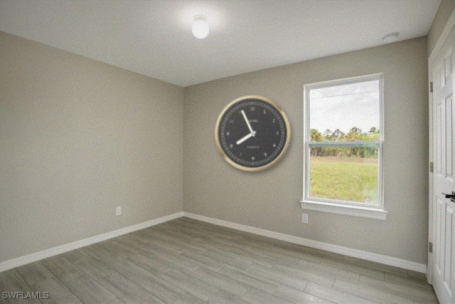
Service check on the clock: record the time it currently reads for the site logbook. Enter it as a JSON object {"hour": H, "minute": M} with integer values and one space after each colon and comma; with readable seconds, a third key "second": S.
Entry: {"hour": 7, "minute": 56}
